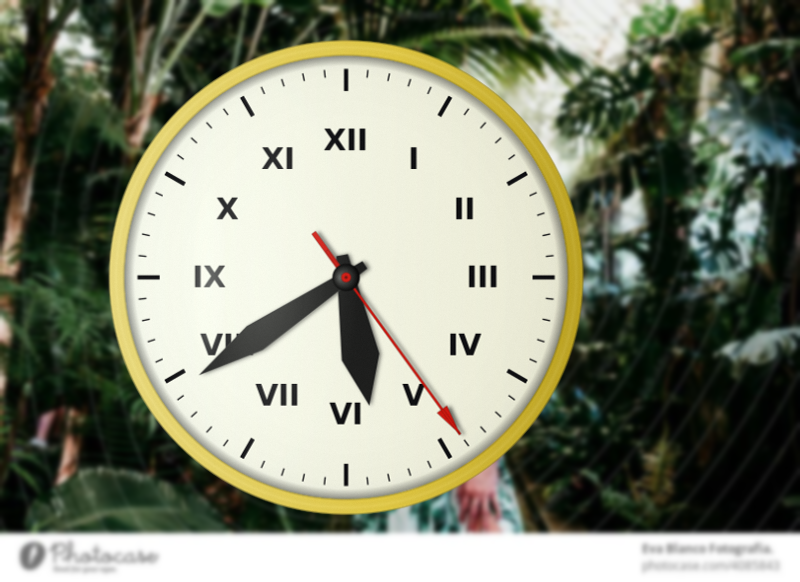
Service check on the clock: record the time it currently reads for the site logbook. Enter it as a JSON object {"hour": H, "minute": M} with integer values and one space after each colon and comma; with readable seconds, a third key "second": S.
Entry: {"hour": 5, "minute": 39, "second": 24}
